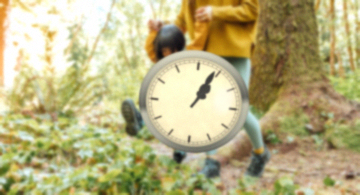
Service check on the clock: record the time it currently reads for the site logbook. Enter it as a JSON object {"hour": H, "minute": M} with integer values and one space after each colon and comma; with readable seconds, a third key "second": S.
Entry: {"hour": 1, "minute": 4}
